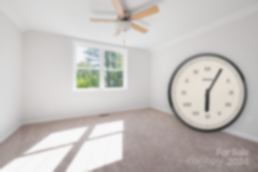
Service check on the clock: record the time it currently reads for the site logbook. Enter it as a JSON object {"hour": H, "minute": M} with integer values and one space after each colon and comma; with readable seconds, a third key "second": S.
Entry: {"hour": 6, "minute": 5}
